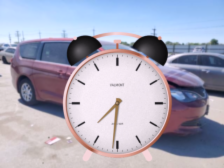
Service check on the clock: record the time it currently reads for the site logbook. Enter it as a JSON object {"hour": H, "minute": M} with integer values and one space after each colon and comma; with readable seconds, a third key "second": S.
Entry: {"hour": 7, "minute": 31}
